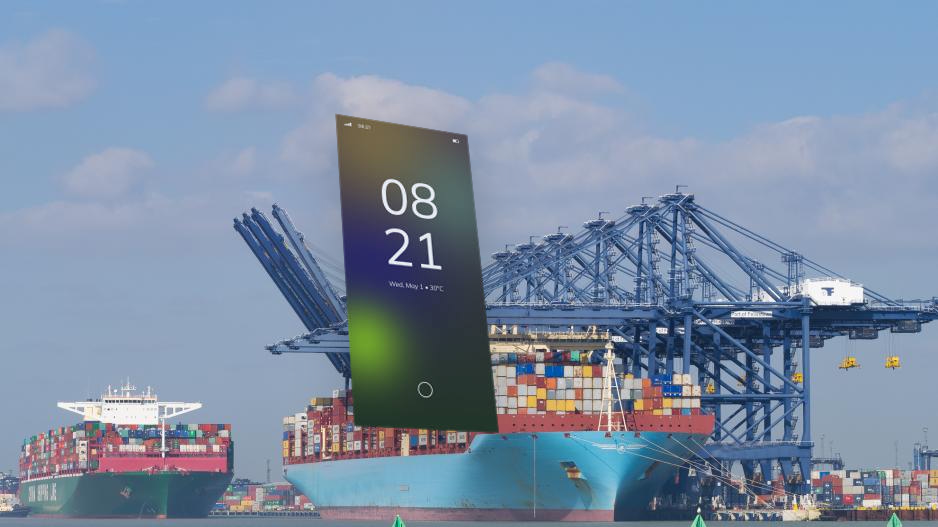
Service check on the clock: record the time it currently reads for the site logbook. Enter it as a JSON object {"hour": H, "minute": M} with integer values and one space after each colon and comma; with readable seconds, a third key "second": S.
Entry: {"hour": 8, "minute": 21}
